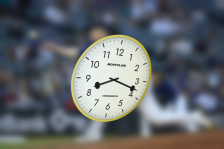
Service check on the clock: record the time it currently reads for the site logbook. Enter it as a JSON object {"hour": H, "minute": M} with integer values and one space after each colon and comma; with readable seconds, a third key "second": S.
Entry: {"hour": 8, "minute": 18}
